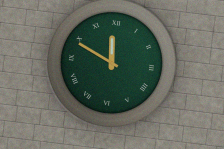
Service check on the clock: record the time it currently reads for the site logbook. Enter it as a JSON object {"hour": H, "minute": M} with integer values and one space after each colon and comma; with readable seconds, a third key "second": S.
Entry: {"hour": 11, "minute": 49}
